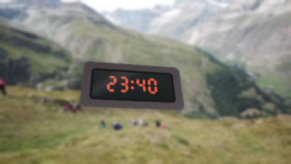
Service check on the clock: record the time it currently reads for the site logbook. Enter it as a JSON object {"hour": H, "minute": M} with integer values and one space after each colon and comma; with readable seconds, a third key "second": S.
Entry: {"hour": 23, "minute": 40}
